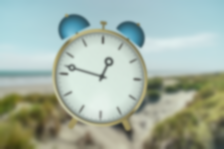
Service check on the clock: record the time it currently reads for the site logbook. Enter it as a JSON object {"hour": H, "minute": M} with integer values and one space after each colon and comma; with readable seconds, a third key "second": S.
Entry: {"hour": 12, "minute": 47}
